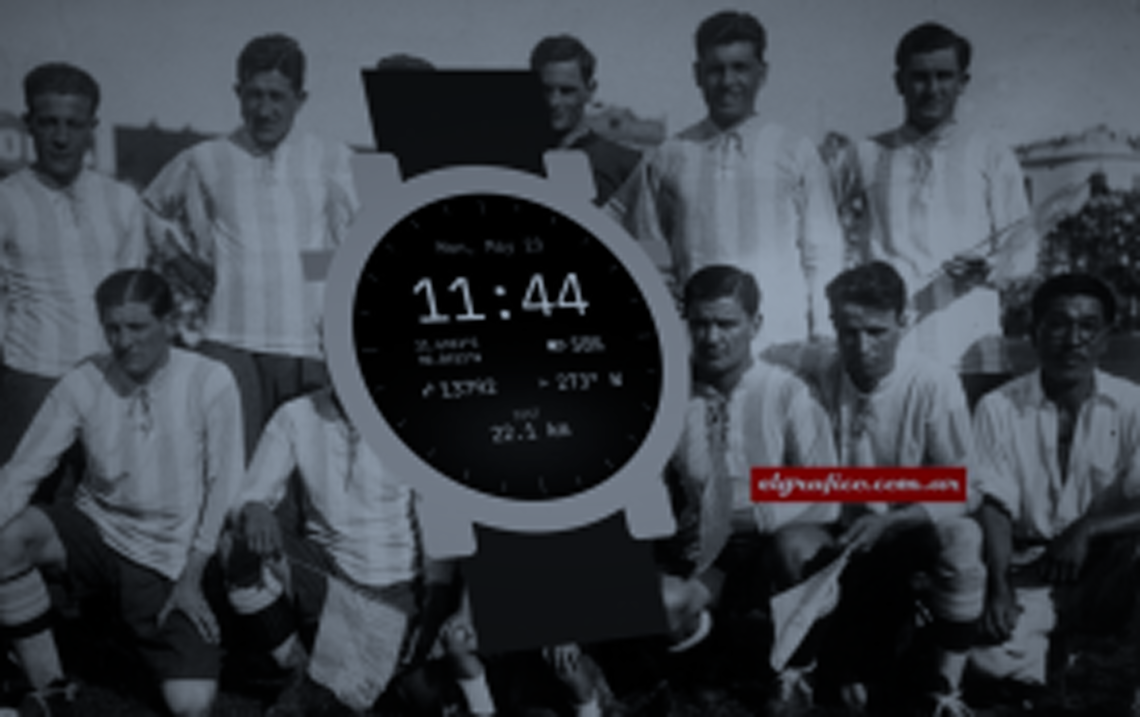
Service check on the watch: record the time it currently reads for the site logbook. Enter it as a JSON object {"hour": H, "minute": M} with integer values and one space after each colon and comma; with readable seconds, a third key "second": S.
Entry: {"hour": 11, "minute": 44}
